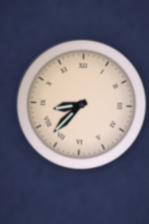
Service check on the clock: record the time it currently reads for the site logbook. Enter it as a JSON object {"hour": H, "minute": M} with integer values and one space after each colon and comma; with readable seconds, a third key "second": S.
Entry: {"hour": 8, "minute": 37}
